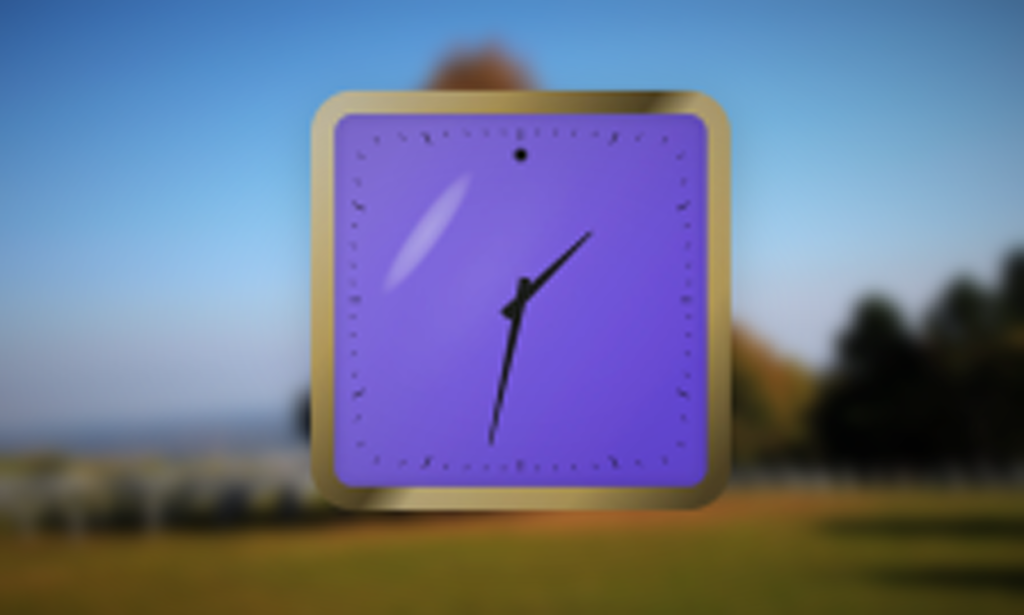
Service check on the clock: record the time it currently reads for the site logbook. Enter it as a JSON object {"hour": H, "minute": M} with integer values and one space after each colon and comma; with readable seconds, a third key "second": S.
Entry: {"hour": 1, "minute": 32}
